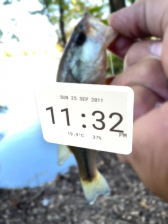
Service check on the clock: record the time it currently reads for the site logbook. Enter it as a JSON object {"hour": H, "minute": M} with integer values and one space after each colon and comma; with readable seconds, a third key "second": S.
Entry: {"hour": 11, "minute": 32}
